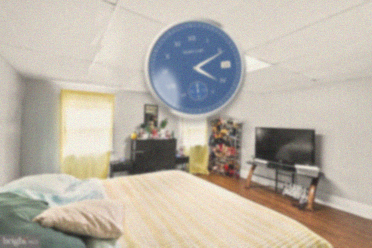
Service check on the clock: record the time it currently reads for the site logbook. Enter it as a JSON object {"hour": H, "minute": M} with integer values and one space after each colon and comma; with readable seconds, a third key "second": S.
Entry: {"hour": 4, "minute": 11}
